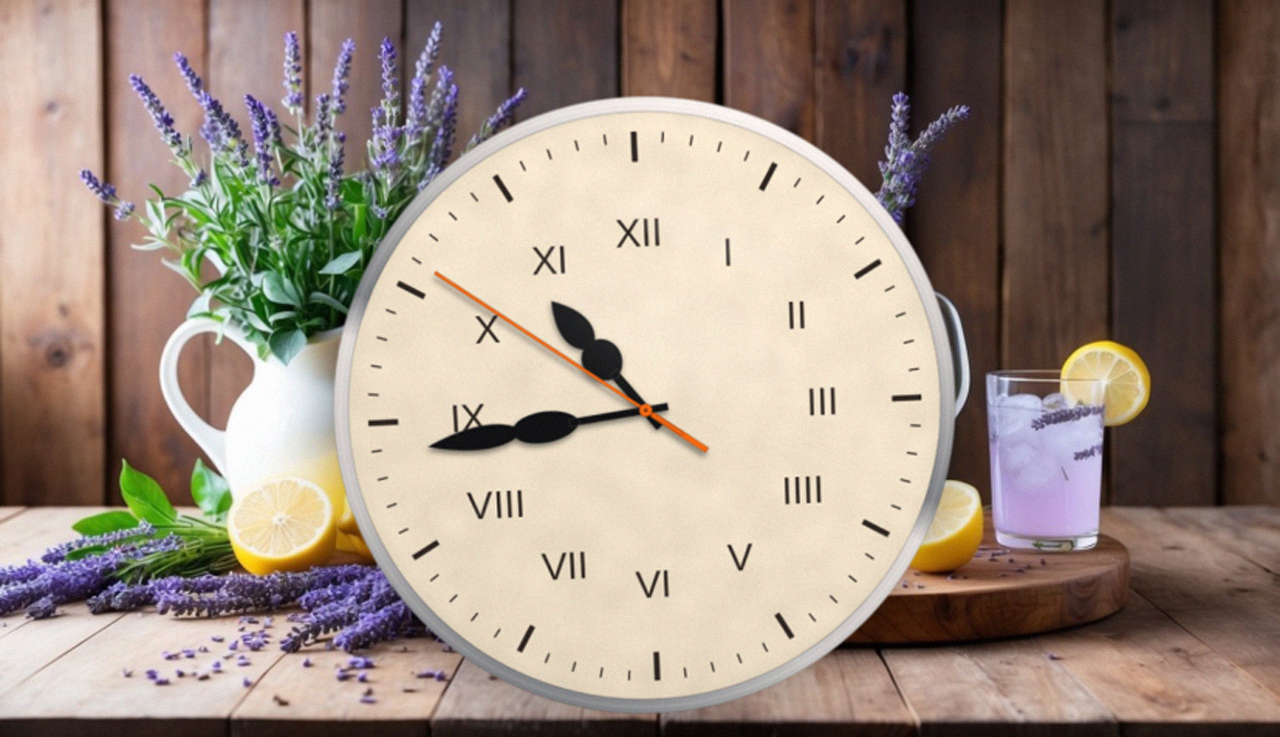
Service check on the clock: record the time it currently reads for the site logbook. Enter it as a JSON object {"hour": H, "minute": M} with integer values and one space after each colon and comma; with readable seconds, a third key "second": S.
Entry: {"hour": 10, "minute": 43, "second": 51}
